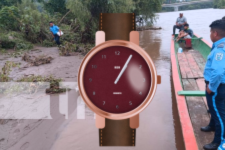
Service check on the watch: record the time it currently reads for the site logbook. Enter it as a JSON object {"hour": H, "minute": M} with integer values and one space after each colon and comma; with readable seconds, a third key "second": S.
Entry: {"hour": 1, "minute": 5}
